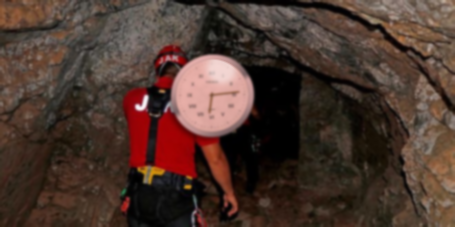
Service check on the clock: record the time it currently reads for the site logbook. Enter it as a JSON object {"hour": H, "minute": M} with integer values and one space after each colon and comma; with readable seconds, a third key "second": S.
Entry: {"hour": 6, "minute": 14}
